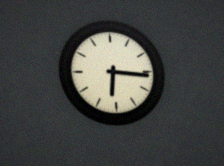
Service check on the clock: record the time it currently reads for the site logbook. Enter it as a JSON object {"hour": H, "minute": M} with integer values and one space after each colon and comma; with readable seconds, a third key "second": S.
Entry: {"hour": 6, "minute": 16}
